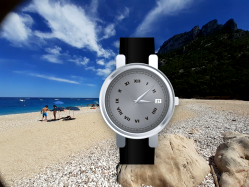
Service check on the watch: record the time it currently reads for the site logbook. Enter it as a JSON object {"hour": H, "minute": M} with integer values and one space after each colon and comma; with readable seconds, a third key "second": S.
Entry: {"hour": 3, "minute": 8}
